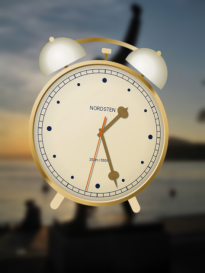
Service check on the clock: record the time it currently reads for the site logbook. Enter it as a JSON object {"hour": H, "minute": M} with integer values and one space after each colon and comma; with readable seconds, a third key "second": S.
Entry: {"hour": 1, "minute": 26, "second": 32}
